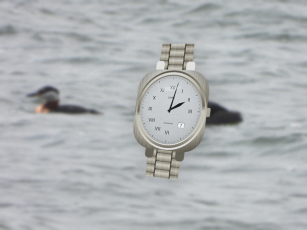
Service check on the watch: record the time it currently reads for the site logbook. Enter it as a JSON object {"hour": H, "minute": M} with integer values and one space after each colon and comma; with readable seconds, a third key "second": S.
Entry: {"hour": 2, "minute": 2}
